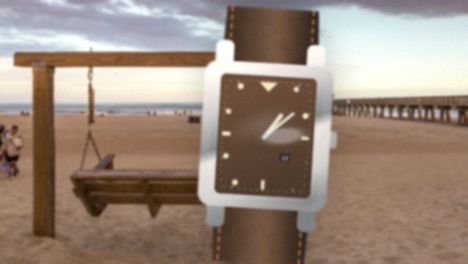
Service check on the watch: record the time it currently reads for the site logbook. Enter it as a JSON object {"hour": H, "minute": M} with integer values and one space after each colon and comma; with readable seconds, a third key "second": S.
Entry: {"hour": 1, "minute": 8}
